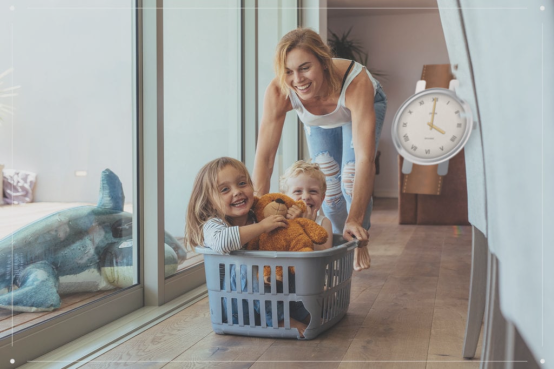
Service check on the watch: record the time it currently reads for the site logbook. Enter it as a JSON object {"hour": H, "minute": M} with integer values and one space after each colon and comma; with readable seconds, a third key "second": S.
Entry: {"hour": 4, "minute": 0}
